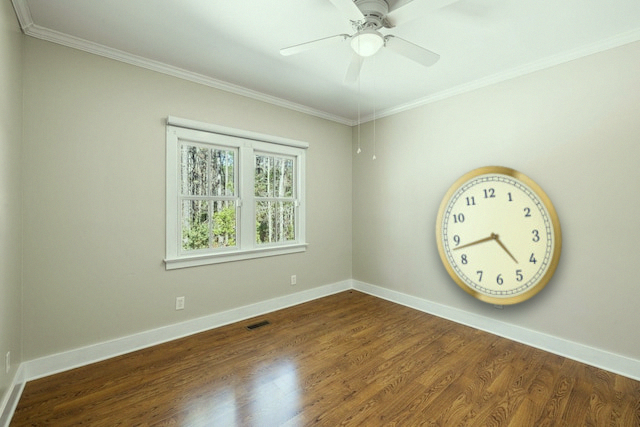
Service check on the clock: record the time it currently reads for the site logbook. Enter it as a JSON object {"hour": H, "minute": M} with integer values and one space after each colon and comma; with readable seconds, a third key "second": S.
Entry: {"hour": 4, "minute": 43}
